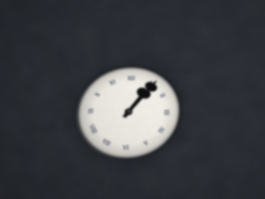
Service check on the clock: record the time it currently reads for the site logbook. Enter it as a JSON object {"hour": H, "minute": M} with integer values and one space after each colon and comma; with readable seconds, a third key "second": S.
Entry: {"hour": 1, "minute": 6}
